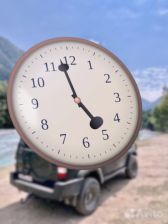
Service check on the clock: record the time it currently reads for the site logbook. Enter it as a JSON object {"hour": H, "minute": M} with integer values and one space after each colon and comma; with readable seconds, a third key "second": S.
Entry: {"hour": 4, "minute": 58}
